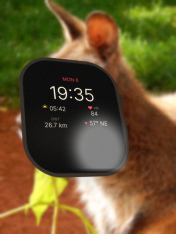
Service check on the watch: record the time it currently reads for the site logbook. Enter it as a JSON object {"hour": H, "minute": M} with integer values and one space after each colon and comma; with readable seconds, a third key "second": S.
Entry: {"hour": 19, "minute": 35}
